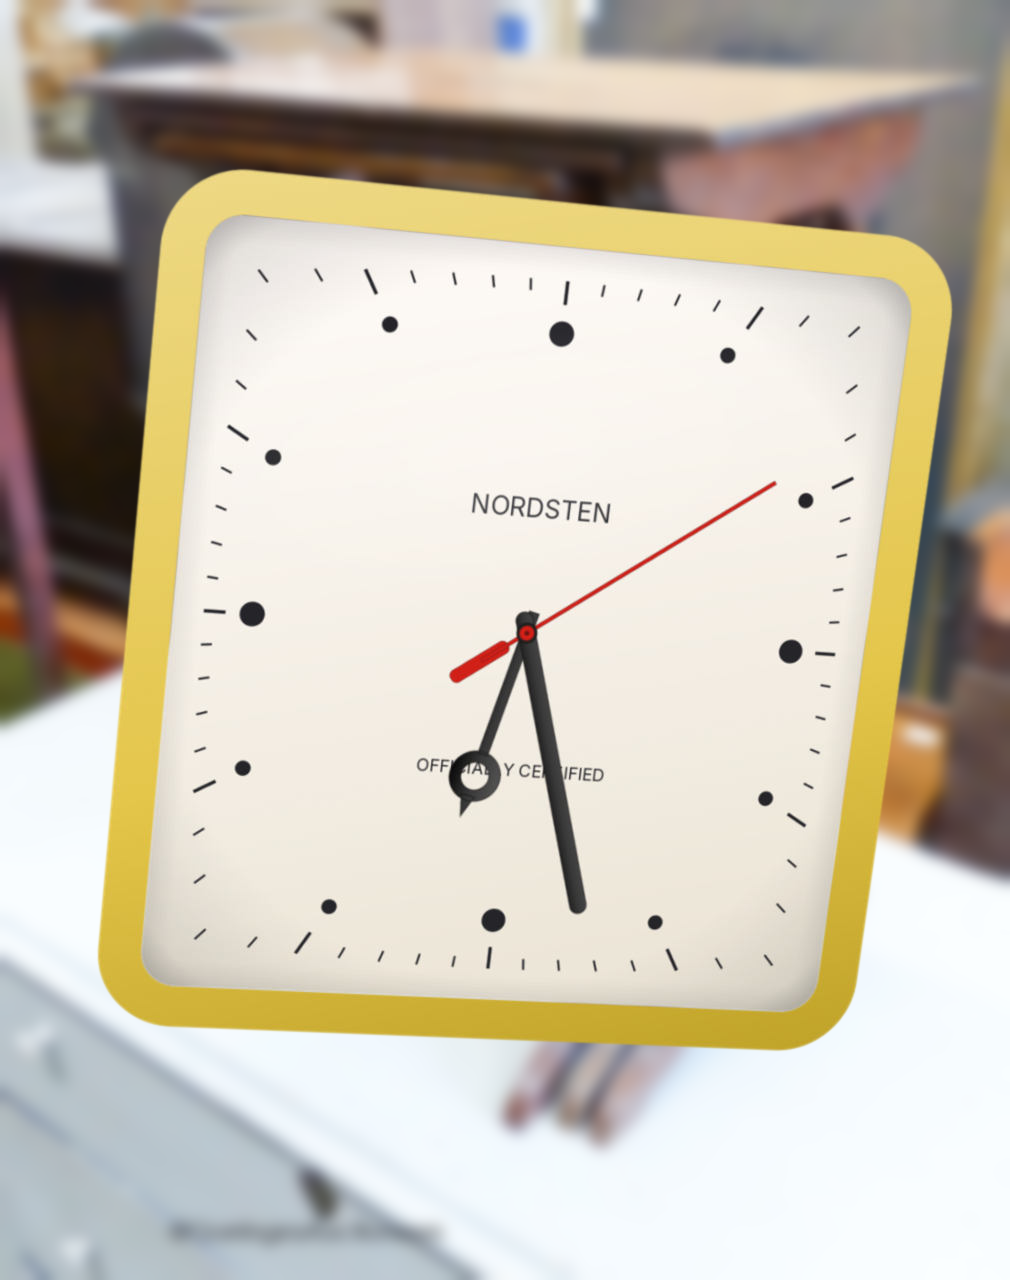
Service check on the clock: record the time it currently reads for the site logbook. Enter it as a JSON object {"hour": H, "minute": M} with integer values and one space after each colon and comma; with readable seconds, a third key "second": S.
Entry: {"hour": 6, "minute": 27, "second": 9}
